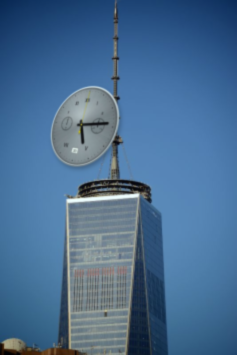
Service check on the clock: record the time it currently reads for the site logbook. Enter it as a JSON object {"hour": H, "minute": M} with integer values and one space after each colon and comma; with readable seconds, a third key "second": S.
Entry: {"hour": 5, "minute": 14}
